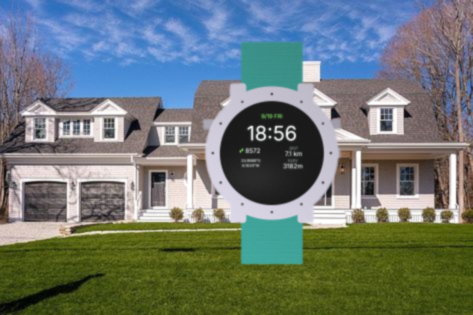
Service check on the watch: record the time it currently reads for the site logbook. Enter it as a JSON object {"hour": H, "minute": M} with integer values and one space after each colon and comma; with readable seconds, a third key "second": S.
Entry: {"hour": 18, "minute": 56}
